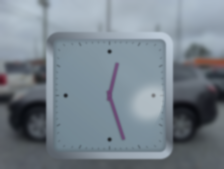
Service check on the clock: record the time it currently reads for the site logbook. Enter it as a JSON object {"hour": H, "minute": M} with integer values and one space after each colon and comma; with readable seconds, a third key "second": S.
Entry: {"hour": 12, "minute": 27}
